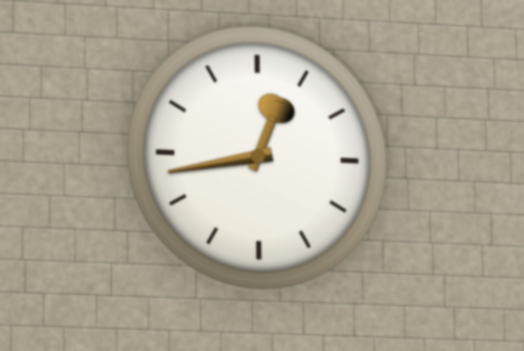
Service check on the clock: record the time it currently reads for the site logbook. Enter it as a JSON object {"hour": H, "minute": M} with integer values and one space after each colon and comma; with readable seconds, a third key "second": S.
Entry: {"hour": 12, "minute": 43}
